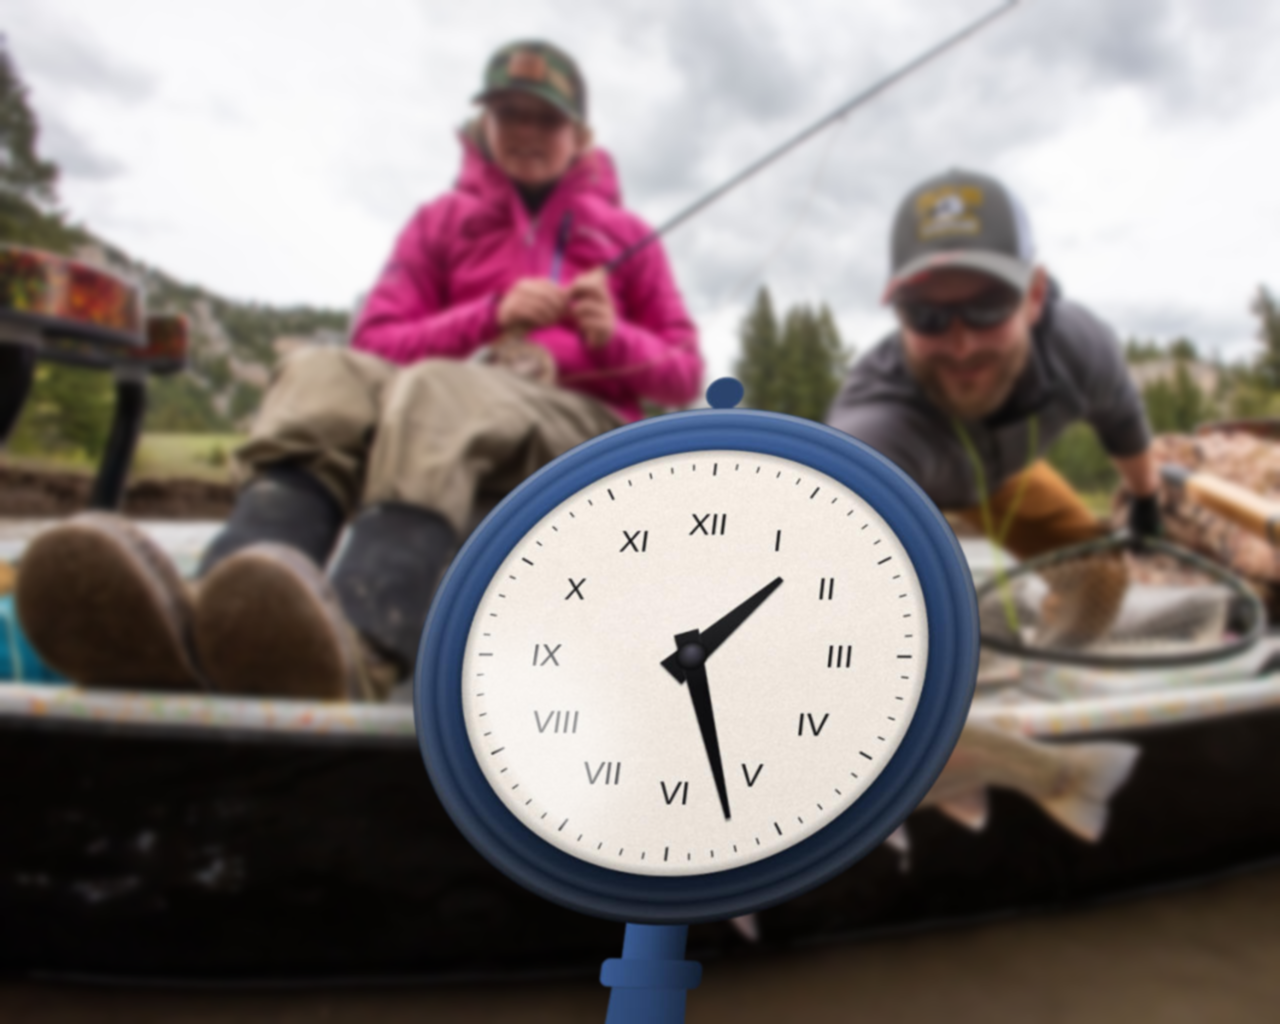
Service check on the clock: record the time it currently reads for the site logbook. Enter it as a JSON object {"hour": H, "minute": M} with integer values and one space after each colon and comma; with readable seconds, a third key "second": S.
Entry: {"hour": 1, "minute": 27}
